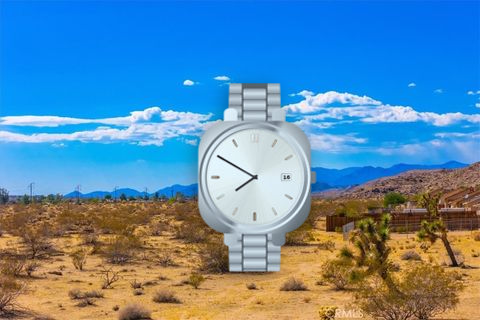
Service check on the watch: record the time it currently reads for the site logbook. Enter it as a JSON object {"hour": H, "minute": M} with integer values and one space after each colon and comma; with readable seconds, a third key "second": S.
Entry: {"hour": 7, "minute": 50}
